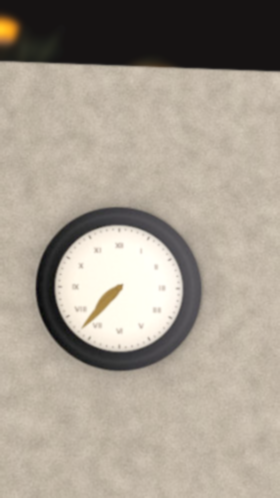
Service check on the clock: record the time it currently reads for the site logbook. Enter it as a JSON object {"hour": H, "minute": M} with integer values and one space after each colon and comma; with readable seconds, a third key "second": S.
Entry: {"hour": 7, "minute": 37}
